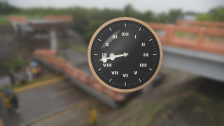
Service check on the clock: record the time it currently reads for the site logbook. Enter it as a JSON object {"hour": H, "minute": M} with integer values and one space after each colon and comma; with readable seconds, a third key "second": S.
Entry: {"hour": 8, "minute": 43}
